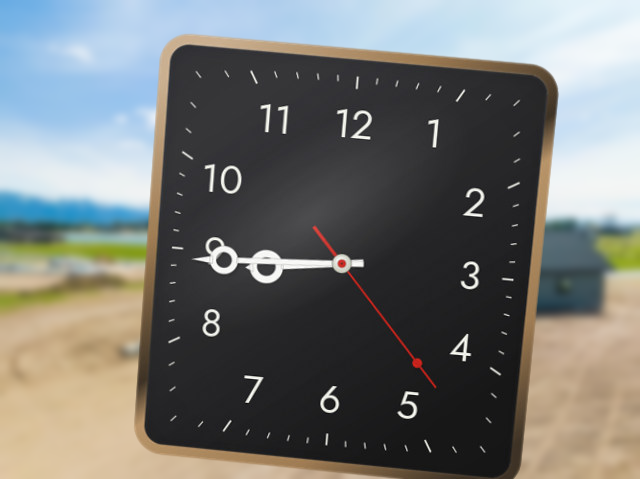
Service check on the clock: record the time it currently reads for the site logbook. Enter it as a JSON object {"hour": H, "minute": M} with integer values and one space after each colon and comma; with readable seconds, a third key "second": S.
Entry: {"hour": 8, "minute": 44, "second": 23}
